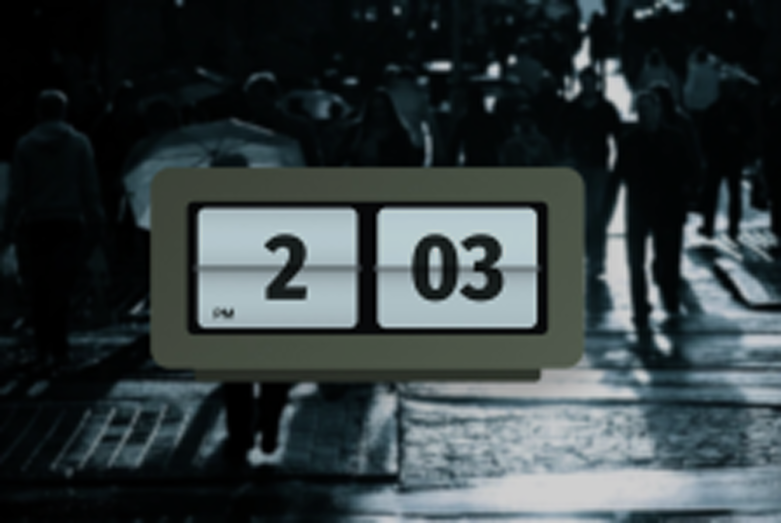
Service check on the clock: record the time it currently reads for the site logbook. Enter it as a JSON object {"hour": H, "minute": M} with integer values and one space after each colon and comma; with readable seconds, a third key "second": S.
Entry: {"hour": 2, "minute": 3}
